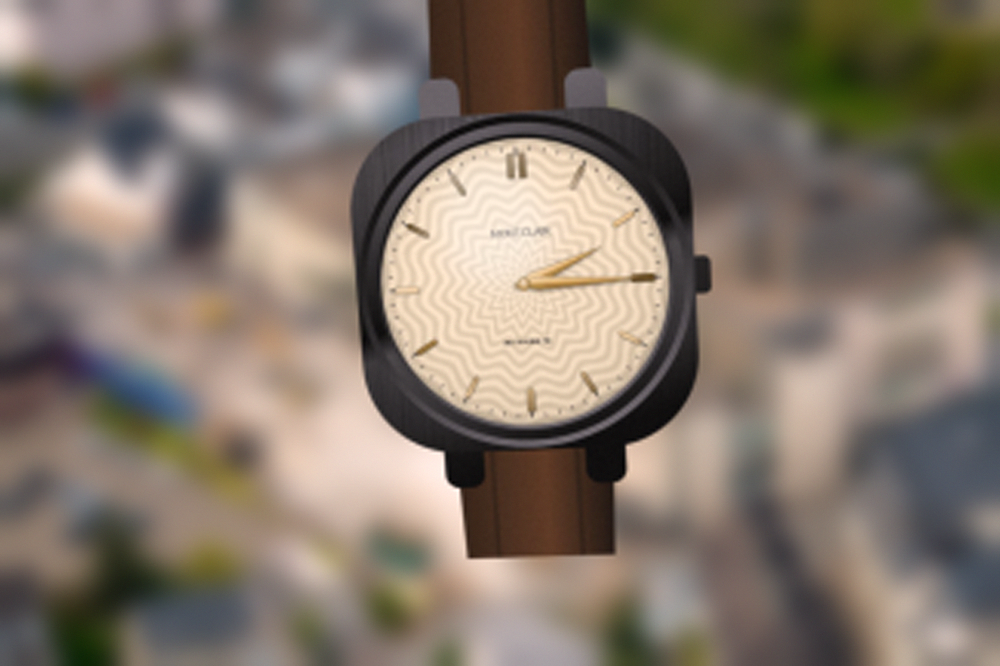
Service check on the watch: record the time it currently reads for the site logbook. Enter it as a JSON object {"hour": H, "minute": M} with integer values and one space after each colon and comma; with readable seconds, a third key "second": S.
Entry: {"hour": 2, "minute": 15}
